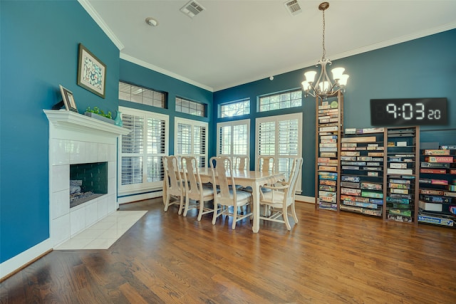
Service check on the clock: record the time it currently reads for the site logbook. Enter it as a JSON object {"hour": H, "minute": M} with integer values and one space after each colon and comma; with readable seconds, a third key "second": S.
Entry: {"hour": 9, "minute": 3, "second": 20}
